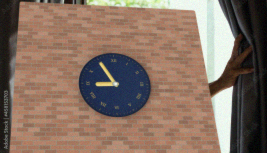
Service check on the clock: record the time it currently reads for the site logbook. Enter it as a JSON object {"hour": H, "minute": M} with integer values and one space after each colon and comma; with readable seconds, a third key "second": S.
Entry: {"hour": 8, "minute": 55}
